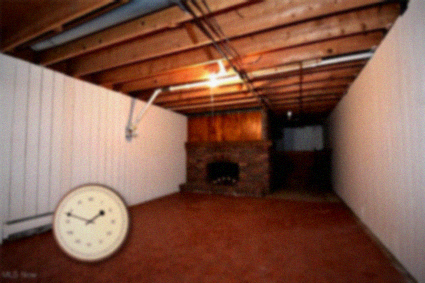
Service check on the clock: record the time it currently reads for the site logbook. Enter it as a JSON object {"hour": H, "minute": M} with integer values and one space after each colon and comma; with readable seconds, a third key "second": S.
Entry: {"hour": 1, "minute": 48}
